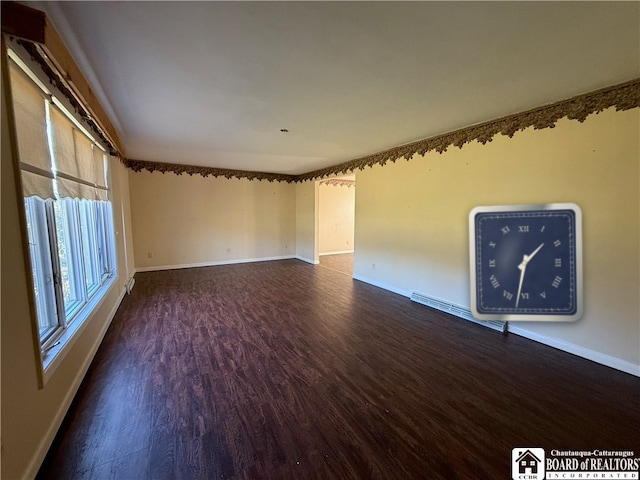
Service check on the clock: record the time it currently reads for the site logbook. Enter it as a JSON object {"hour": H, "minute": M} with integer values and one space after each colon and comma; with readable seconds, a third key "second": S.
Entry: {"hour": 1, "minute": 32}
